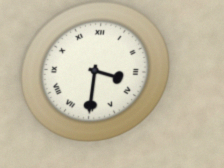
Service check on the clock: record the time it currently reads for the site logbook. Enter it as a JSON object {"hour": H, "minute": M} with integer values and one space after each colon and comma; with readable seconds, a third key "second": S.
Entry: {"hour": 3, "minute": 30}
